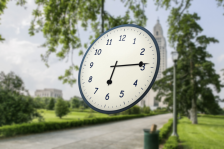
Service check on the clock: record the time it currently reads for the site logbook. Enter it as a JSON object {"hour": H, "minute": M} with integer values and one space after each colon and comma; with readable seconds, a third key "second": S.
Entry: {"hour": 6, "minute": 14}
